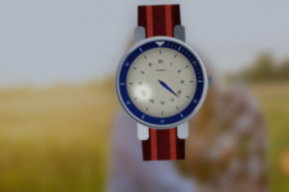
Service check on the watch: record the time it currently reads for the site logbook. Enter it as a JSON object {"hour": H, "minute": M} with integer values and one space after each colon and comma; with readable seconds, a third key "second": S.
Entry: {"hour": 4, "minute": 22}
